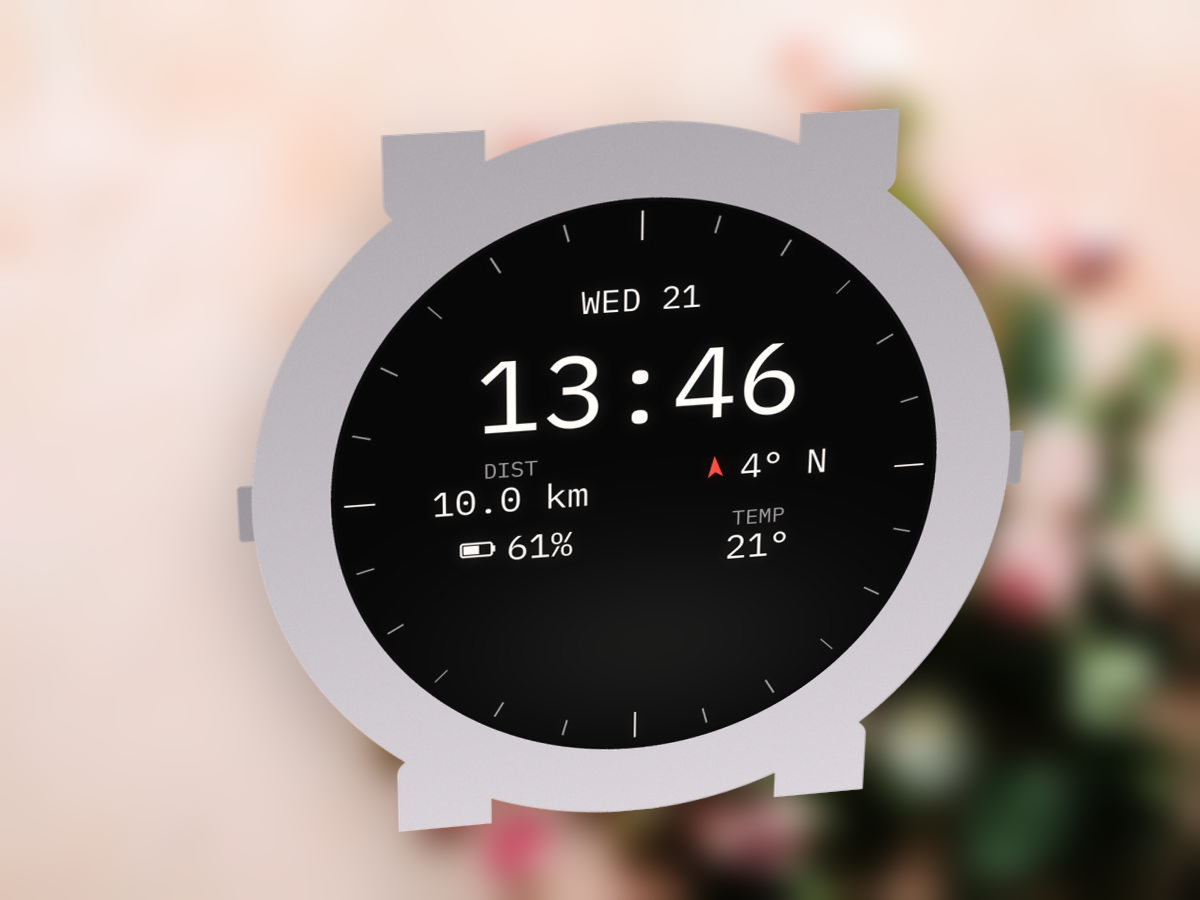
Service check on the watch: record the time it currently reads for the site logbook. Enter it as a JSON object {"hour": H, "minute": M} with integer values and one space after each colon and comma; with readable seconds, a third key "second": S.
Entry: {"hour": 13, "minute": 46}
